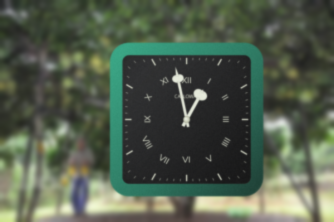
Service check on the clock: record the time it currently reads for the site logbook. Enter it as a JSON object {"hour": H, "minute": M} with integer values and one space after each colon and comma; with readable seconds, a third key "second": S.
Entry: {"hour": 12, "minute": 58}
